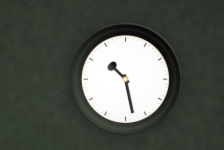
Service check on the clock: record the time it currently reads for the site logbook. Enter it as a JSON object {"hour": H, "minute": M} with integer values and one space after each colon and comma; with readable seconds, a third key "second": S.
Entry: {"hour": 10, "minute": 28}
